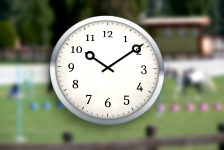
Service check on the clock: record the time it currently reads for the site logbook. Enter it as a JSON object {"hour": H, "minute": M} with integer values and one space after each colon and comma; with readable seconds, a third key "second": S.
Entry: {"hour": 10, "minute": 9}
